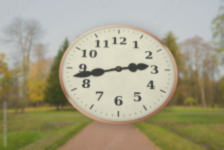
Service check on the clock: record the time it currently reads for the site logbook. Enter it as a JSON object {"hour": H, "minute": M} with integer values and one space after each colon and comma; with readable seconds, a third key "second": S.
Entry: {"hour": 2, "minute": 43}
